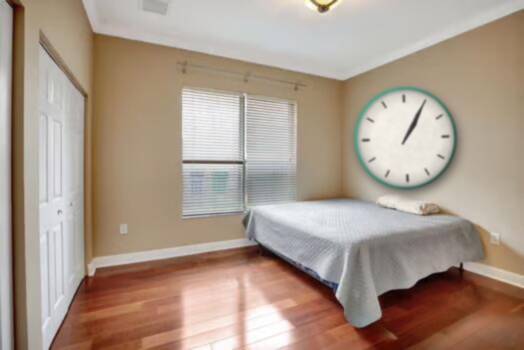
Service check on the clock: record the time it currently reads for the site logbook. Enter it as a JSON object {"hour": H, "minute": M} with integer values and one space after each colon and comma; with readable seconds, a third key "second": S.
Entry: {"hour": 1, "minute": 5}
